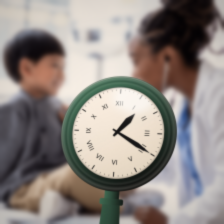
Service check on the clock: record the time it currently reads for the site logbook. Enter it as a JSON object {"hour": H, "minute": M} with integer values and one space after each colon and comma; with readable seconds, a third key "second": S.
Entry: {"hour": 1, "minute": 20}
